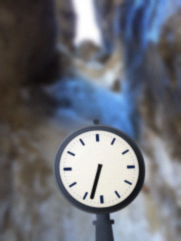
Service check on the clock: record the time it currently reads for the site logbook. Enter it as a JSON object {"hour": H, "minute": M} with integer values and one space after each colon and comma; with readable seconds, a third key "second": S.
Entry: {"hour": 6, "minute": 33}
